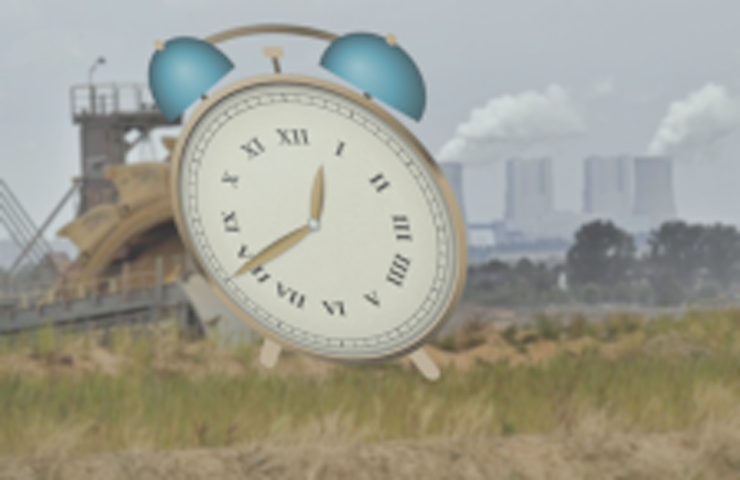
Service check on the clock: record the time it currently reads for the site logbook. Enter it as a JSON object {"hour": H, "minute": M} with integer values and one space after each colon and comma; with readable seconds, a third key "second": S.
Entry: {"hour": 12, "minute": 40}
